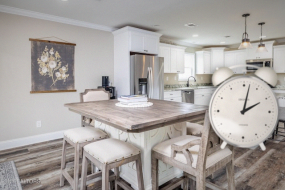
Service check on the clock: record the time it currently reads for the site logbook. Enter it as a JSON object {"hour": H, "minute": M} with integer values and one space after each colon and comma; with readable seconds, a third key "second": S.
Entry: {"hour": 2, "minute": 2}
